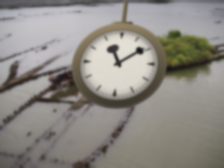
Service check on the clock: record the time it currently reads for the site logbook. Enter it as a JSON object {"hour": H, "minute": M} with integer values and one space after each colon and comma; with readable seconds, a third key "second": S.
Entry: {"hour": 11, "minute": 9}
